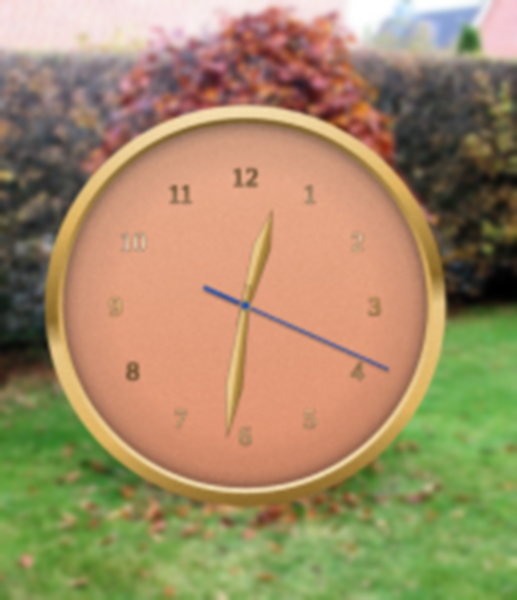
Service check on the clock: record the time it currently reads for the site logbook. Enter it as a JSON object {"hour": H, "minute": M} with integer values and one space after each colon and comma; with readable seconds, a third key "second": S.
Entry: {"hour": 12, "minute": 31, "second": 19}
